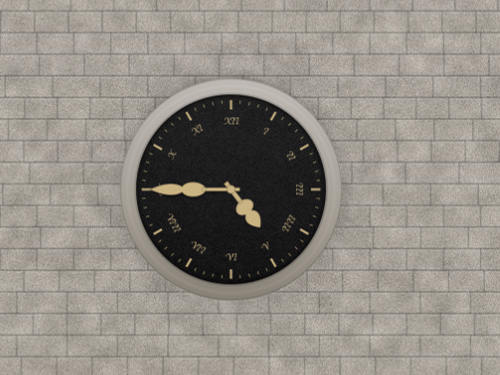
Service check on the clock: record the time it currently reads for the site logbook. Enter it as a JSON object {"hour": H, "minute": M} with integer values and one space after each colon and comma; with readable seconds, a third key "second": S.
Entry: {"hour": 4, "minute": 45}
